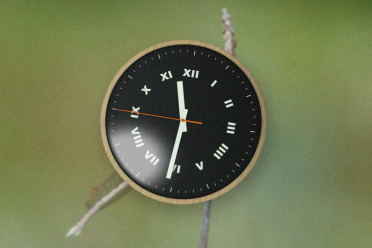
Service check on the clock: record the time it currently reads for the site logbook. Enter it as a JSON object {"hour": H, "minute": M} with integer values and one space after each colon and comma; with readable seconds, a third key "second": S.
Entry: {"hour": 11, "minute": 30, "second": 45}
